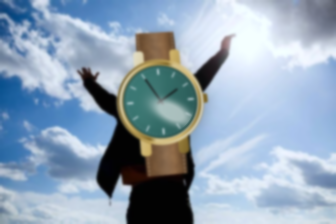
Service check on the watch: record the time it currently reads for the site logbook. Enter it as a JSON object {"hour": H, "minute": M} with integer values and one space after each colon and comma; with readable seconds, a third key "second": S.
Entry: {"hour": 1, "minute": 55}
